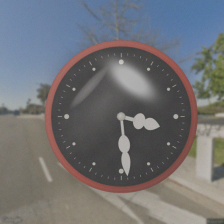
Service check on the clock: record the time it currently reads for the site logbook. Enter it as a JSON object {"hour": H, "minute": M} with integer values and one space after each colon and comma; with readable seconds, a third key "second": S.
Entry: {"hour": 3, "minute": 29}
